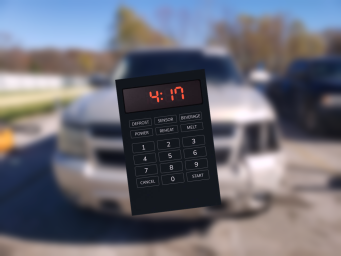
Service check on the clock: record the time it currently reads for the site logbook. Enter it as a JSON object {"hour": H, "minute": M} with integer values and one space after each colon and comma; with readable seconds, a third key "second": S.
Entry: {"hour": 4, "minute": 17}
